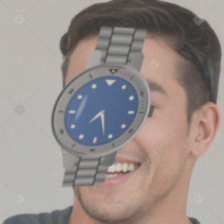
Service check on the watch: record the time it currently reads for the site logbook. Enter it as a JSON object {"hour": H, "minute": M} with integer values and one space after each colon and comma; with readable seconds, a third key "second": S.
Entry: {"hour": 7, "minute": 27}
